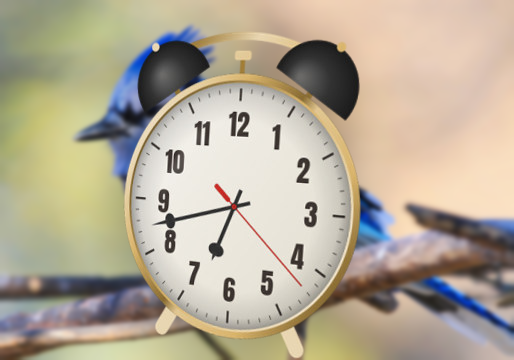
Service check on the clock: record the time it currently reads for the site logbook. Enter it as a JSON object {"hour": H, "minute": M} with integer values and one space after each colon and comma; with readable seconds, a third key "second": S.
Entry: {"hour": 6, "minute": 42, "second": 22}
